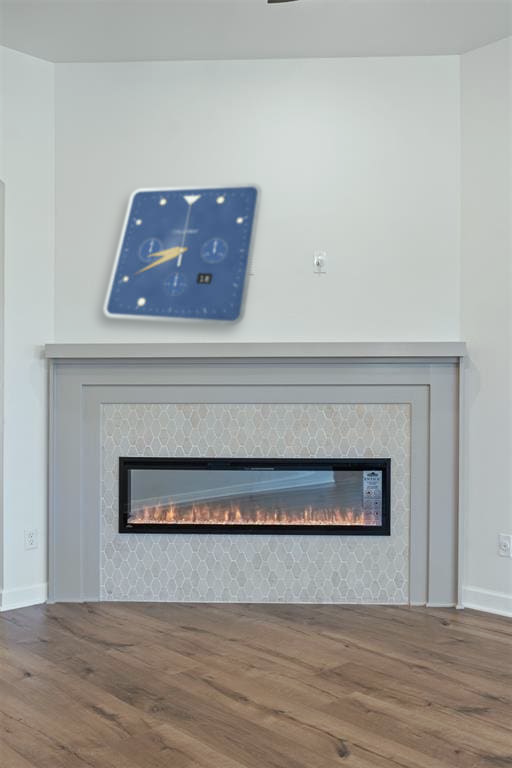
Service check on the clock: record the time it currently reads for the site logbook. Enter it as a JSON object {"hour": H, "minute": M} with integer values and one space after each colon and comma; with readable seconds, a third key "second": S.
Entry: {"hour": 8, "minute": 40}
